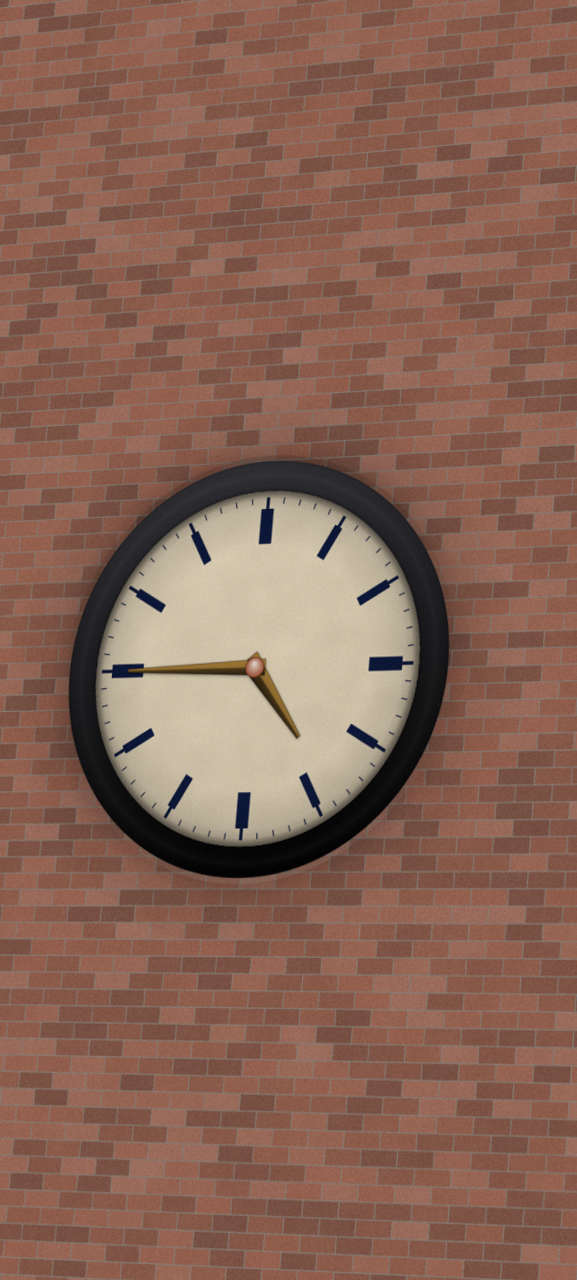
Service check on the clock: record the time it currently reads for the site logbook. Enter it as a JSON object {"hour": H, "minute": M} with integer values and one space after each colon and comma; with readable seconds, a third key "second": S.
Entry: {"hour": 4, "minute": 45}
